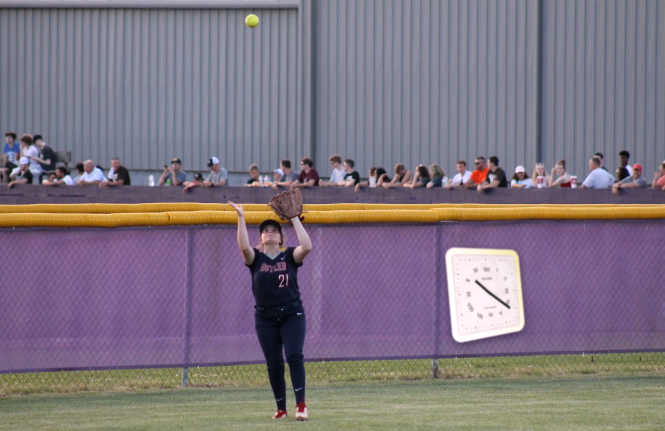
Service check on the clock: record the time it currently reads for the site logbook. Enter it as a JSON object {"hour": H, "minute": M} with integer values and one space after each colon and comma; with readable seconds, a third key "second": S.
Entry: {"hour": 10, "minute": 21}
